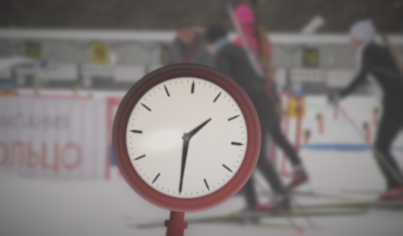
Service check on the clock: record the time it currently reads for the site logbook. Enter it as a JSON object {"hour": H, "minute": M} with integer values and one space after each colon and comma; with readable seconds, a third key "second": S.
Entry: {"hour": 1, "minute": 30}
